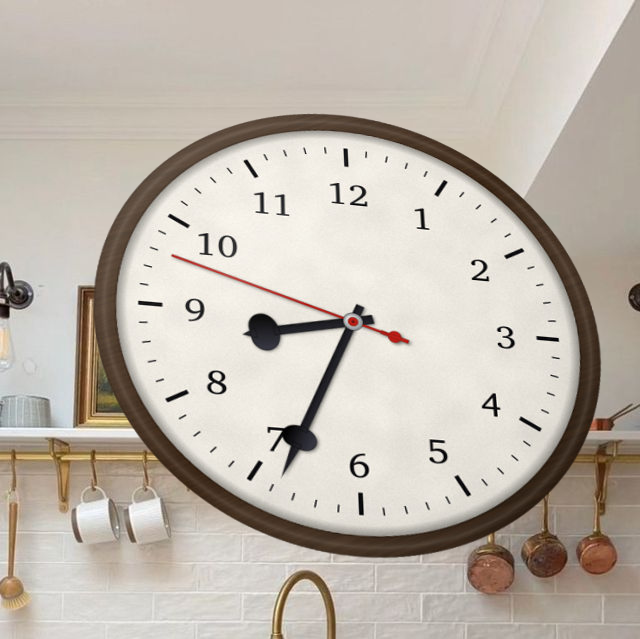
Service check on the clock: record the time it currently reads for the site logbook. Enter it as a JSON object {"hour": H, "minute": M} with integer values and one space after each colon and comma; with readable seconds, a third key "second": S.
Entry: {"hour": 8, "minute": 33, "second": 48}
